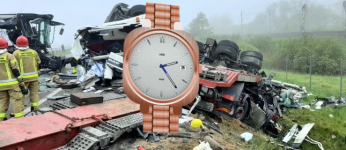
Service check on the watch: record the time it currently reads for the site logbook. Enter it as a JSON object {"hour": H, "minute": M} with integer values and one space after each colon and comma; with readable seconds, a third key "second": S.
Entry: {"hour": 2, "minute": 24}
